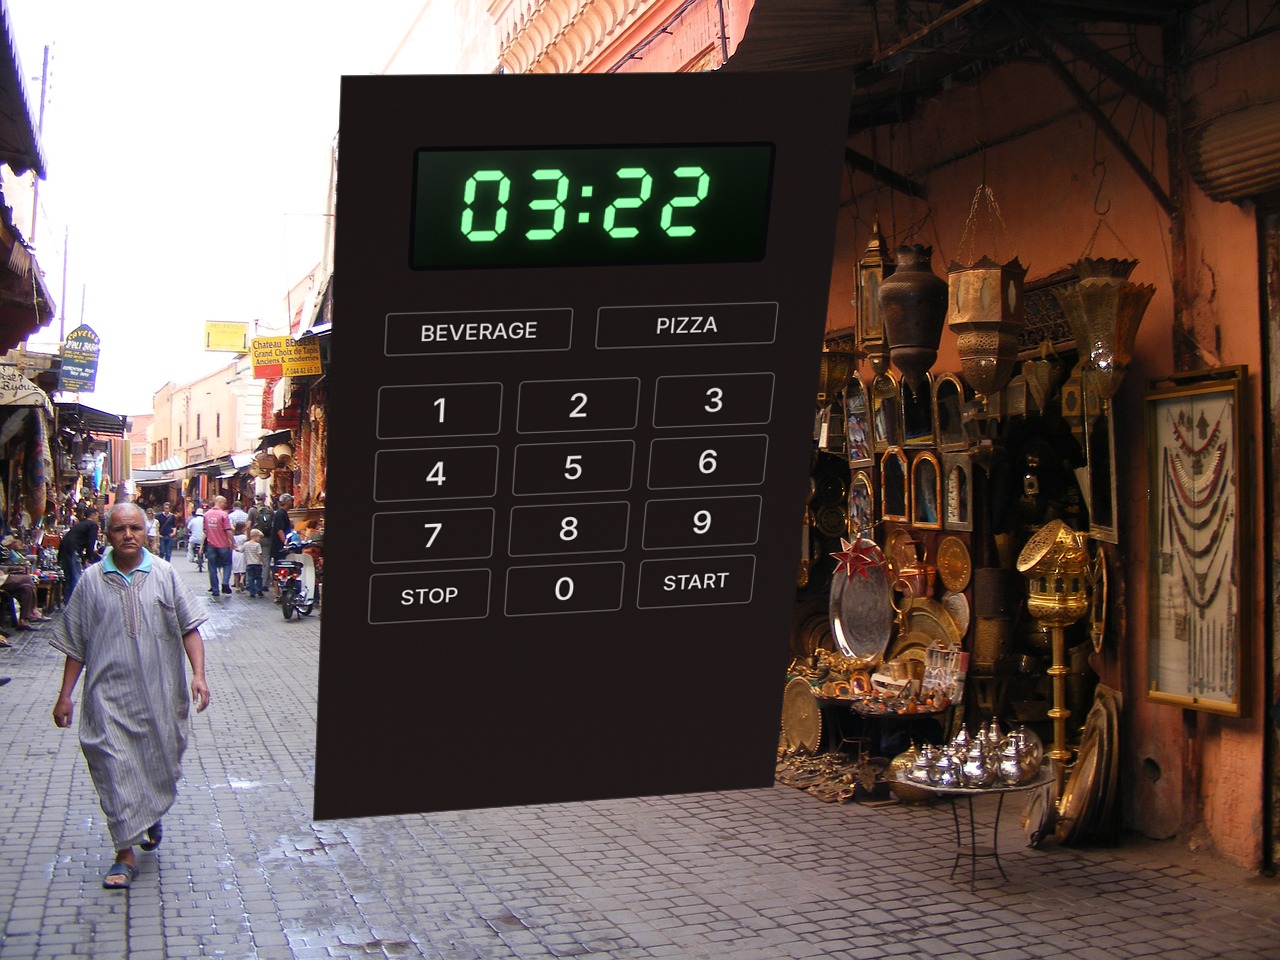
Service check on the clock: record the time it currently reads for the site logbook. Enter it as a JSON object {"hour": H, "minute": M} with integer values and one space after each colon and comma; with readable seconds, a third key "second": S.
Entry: {"hour": 3, "minute": 22}
